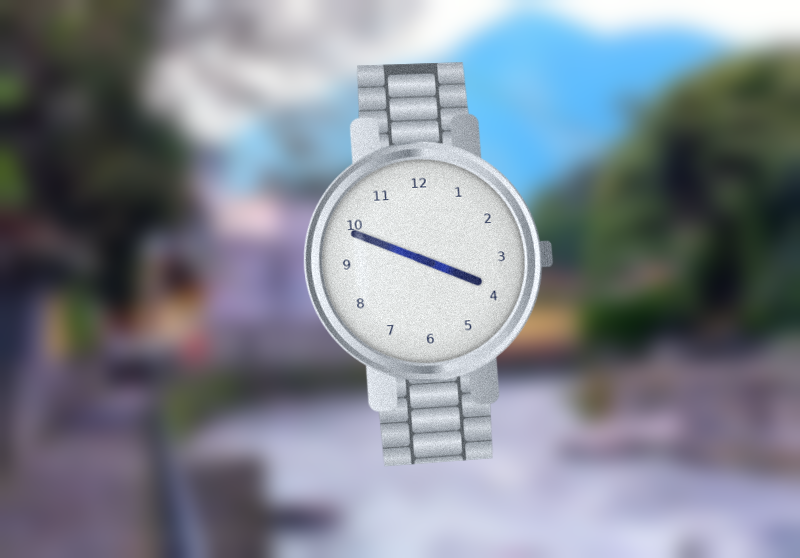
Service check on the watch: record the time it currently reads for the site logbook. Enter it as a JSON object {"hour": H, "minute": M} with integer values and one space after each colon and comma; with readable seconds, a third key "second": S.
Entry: {"hour": 3, "minute": 49}
